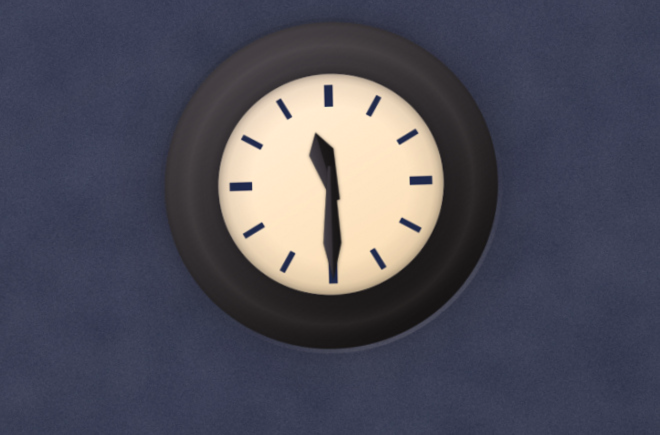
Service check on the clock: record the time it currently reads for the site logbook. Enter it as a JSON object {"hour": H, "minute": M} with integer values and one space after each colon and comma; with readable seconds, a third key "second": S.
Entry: {"hour": 11, "minute": 30}
